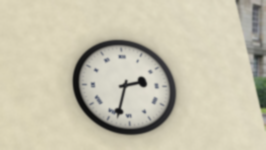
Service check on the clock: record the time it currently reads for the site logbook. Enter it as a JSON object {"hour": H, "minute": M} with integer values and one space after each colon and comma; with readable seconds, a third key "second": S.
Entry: {"hour": 2, "minute": 33}
